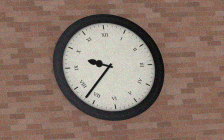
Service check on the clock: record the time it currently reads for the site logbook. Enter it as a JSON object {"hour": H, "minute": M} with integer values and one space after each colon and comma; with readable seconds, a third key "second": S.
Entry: {"hour": 9, "minute": 37}
